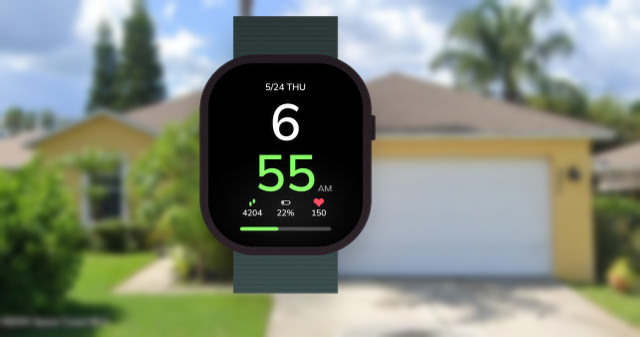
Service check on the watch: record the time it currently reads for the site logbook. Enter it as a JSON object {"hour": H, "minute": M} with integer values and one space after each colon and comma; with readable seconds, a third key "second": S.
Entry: {"hour": 6, "minute": 55}
